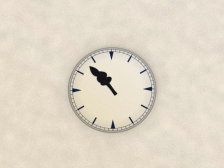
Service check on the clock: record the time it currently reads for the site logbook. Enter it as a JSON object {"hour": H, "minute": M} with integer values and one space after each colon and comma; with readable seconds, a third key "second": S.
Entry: {"hour": 10, "minute": 53}
